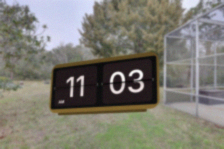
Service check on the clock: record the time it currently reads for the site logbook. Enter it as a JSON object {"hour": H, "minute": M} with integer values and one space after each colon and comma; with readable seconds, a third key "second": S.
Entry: {"hour": 11, "minute": 3}
